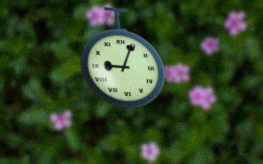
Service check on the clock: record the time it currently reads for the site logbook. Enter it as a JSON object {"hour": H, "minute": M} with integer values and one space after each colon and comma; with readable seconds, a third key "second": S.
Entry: {"hour": 9, "minute": 4}
